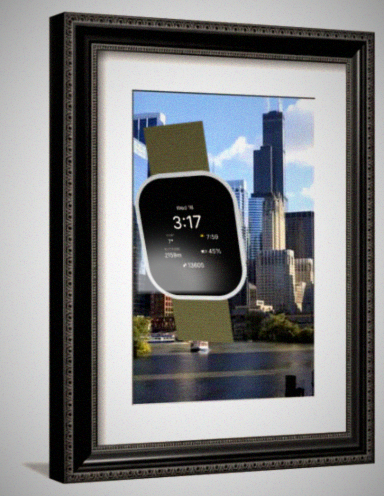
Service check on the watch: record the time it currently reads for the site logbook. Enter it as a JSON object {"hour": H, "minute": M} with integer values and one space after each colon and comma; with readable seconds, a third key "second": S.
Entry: {"hour": 3, "minute": 17}
